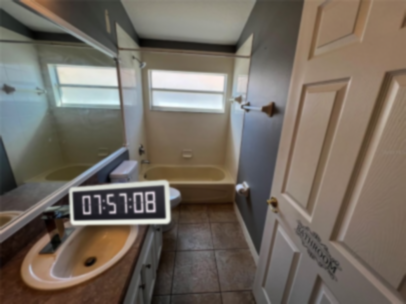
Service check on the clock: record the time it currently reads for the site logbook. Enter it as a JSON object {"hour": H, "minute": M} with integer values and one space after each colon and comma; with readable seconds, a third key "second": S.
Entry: {"hour": 7, "minute": 57, "second": 8}
